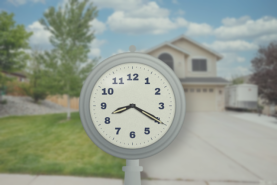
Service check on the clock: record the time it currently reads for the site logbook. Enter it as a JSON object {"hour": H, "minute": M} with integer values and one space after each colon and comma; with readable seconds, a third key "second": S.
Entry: {"hour": 8, "minute": 20}
